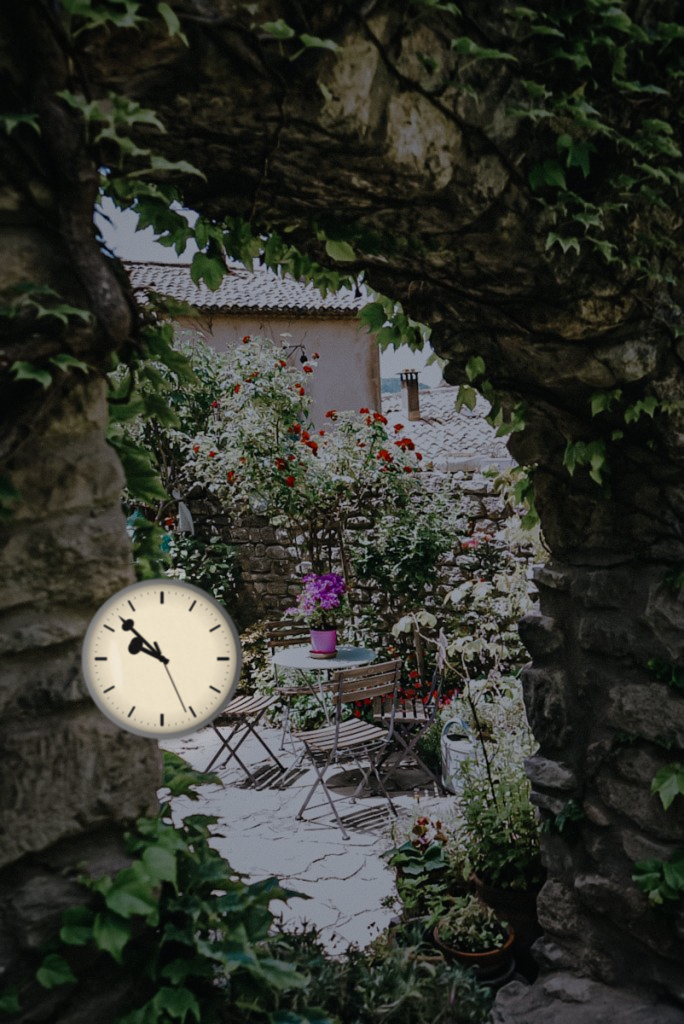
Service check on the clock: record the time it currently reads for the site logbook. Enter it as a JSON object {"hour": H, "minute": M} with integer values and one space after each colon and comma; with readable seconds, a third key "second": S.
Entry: {"hour": 9, "minute": 52, "second": 26}
